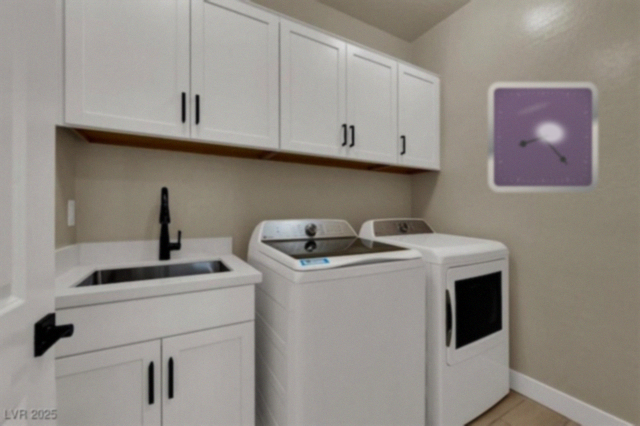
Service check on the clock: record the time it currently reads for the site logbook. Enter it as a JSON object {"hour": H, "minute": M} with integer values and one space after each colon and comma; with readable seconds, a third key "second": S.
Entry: {"hour": 8, "minute": 23}
